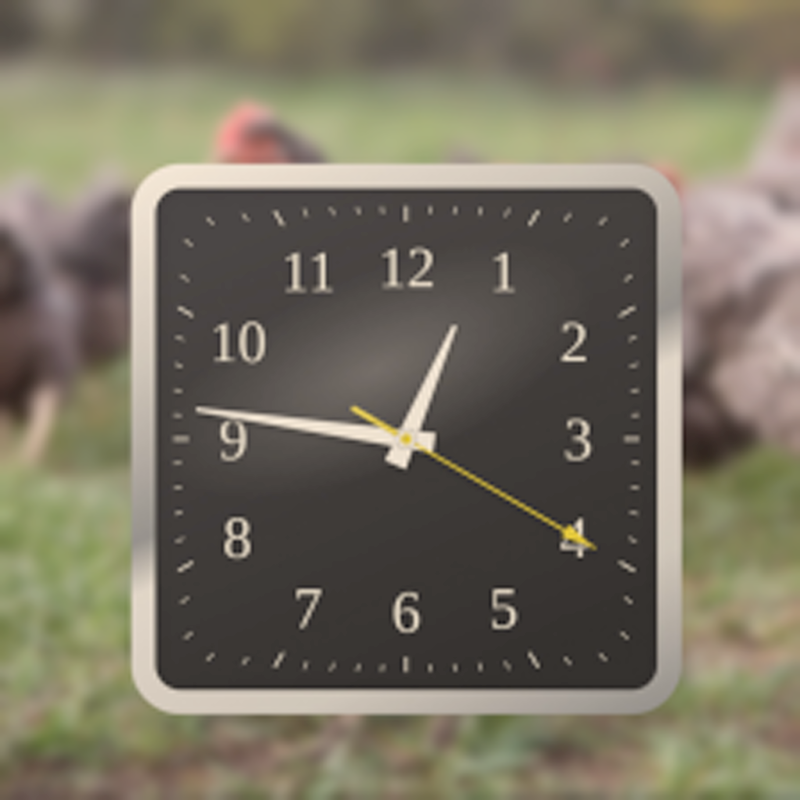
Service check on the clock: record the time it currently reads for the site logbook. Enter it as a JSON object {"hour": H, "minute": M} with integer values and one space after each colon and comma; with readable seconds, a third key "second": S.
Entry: {"hour": 12, "minute": 46, "second": 20}
